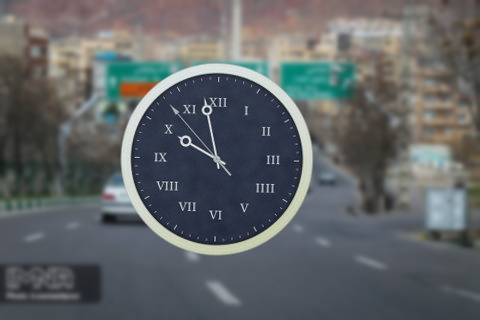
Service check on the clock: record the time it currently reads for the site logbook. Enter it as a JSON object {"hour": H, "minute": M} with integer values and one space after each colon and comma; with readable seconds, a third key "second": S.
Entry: {"hour": 9, "minute": 57, "second": 53}
